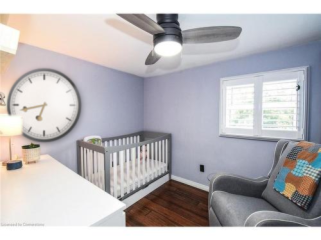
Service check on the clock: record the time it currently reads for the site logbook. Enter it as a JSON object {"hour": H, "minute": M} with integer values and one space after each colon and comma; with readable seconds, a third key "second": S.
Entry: {"hour": 6, "minute": 43}
